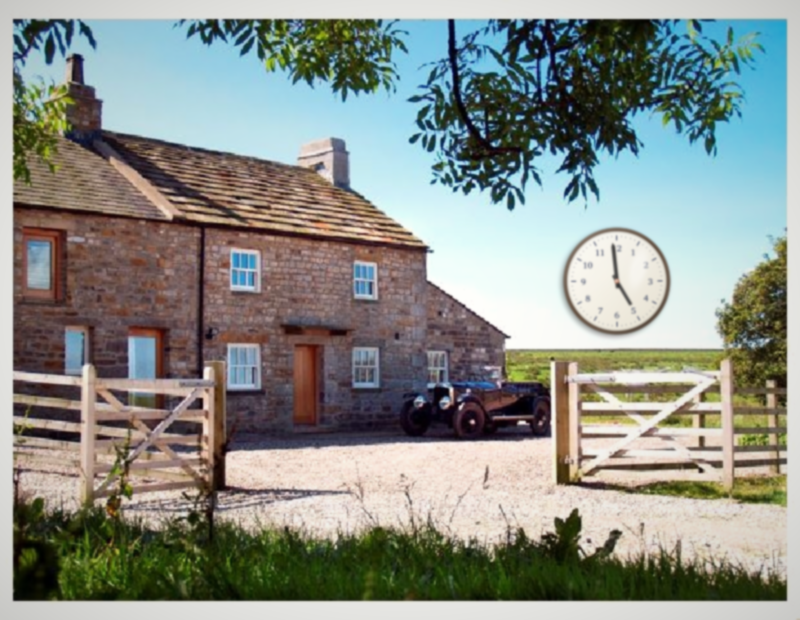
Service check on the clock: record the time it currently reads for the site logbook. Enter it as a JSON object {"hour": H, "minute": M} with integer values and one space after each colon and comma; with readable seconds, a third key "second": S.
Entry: {"hour": 4, "minute": 59}
